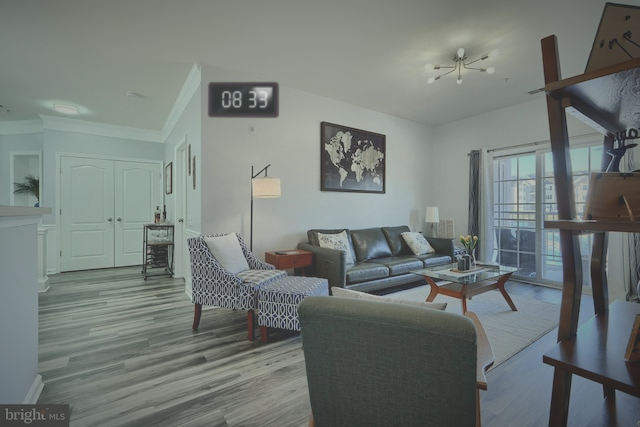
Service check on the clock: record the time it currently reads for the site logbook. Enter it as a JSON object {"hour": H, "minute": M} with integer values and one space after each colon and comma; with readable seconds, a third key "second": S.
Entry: {"hour": 8, "minute": 33}
